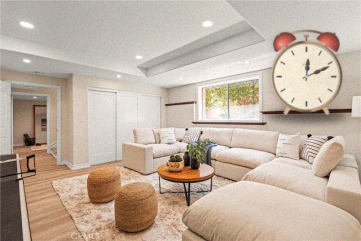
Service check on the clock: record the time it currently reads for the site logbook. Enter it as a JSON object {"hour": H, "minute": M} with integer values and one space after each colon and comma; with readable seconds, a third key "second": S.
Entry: {"hour": 12, "minute": 11}
